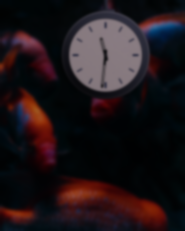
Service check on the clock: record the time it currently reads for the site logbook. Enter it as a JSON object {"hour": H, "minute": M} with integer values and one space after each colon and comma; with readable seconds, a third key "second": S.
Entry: {"hour": 11, "minute": 31}
